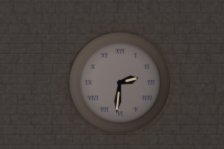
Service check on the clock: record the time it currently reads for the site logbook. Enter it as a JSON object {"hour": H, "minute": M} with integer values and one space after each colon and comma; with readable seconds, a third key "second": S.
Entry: {"hour": 2, "minute": 31}
